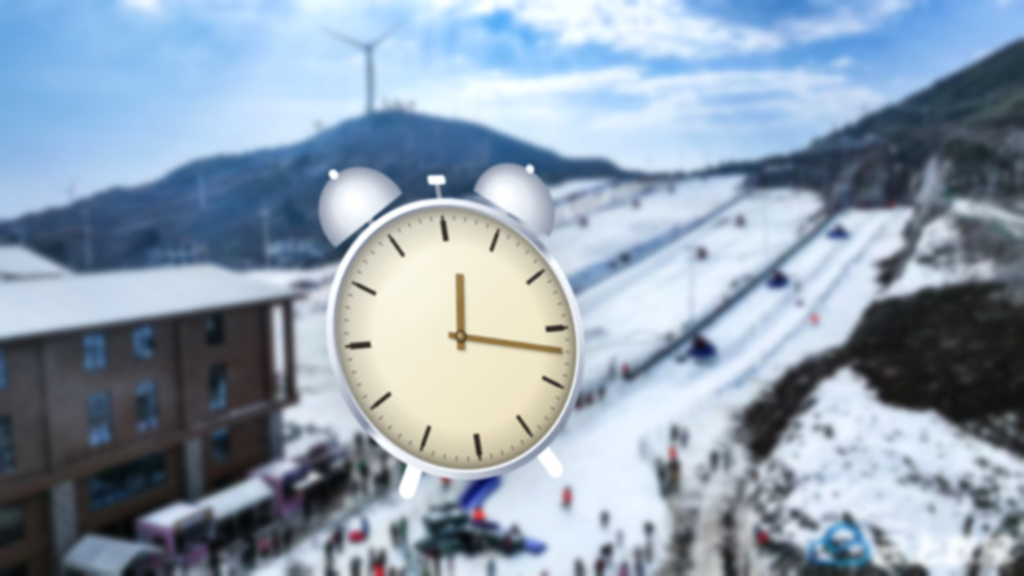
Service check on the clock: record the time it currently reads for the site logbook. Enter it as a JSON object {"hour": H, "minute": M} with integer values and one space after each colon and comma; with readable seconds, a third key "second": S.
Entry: {"hour": 12, "minute": 17}
